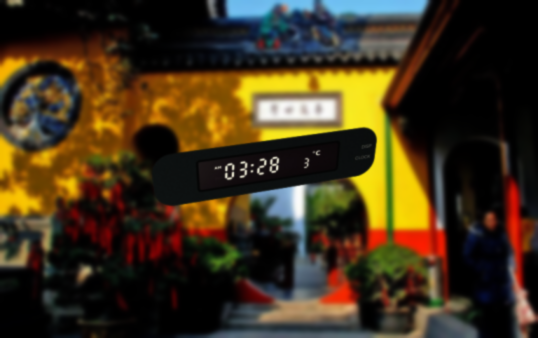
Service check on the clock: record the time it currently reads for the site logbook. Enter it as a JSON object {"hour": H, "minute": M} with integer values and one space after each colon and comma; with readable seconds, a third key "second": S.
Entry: {"hour": 3, "minute": 28}
